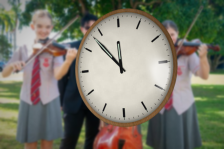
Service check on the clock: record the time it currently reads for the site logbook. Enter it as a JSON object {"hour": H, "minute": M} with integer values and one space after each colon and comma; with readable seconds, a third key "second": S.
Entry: {"hour": 11, "minute": 53}
